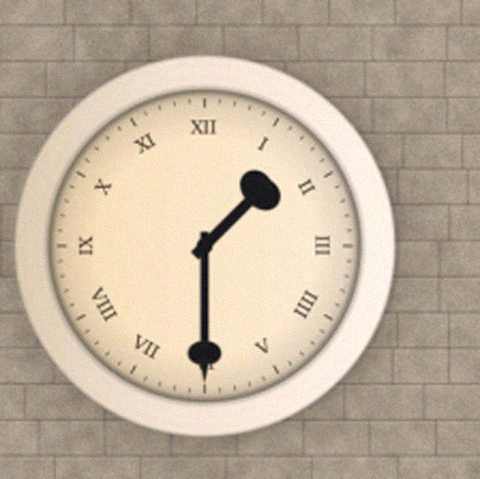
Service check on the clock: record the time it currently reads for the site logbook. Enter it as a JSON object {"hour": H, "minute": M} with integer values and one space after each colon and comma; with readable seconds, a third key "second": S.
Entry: {"hour": 1, "minute": 30}
